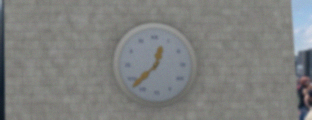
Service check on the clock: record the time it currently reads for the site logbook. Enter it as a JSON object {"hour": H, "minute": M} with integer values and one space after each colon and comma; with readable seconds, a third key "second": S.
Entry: {"hour": 12, "minute": 38}
